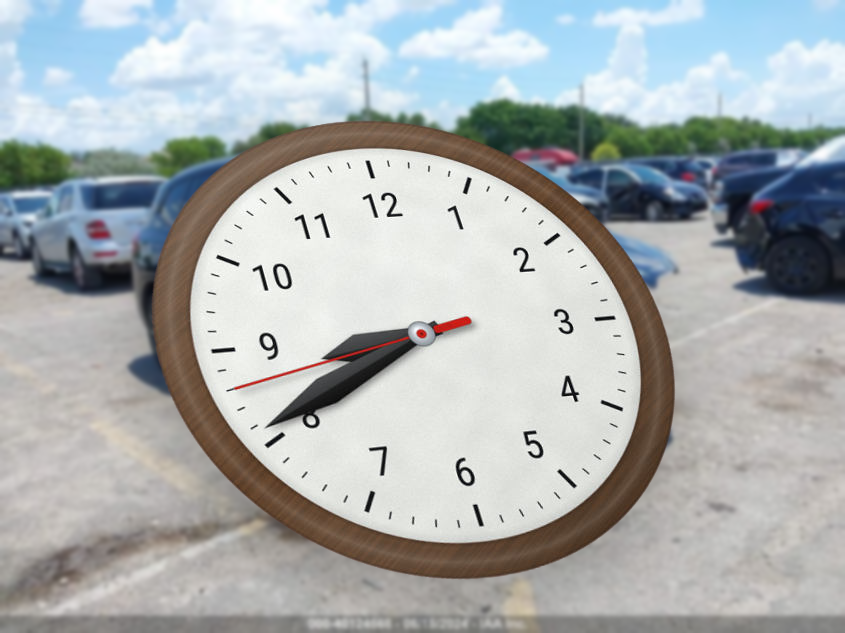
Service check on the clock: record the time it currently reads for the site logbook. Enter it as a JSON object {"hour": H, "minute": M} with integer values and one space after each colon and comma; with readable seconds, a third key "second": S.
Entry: {"hour": 8, "minute": 40, "second": 43}
